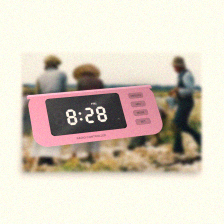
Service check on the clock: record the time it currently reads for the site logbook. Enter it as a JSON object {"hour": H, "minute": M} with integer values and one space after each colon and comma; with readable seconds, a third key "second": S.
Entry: {"hour": 8, "minute": 28}
